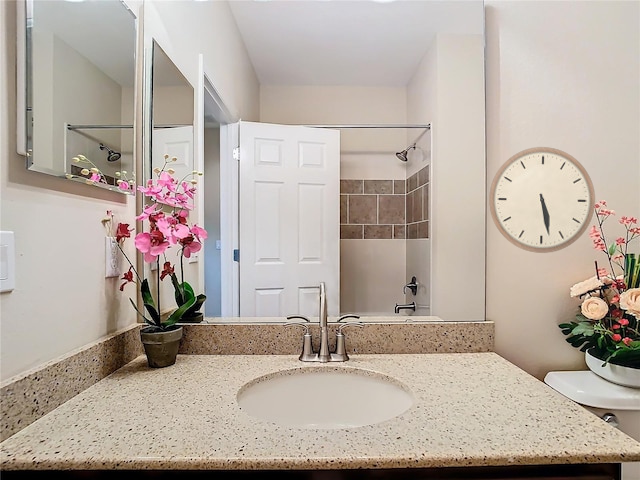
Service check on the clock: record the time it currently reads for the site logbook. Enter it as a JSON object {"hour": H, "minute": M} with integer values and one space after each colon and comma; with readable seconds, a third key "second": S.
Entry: {"hour": 5, "minute": 28}
